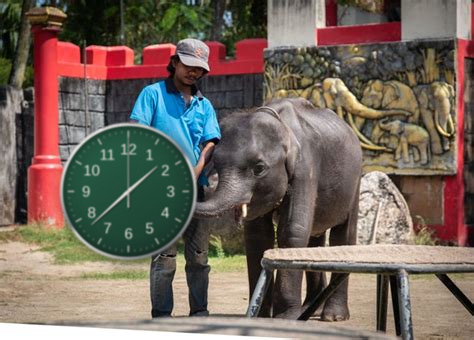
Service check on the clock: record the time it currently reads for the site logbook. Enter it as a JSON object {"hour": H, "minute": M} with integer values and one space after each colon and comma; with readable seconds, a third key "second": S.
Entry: {"hour": 1, "minute": 38, "second": 0}
